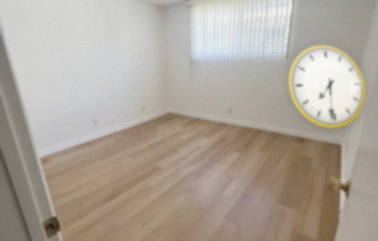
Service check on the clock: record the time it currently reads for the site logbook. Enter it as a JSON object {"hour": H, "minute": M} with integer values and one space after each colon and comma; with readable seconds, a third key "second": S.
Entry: {"hour": 7, "minute": 31}
